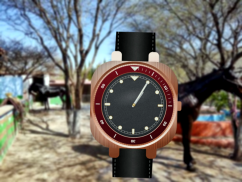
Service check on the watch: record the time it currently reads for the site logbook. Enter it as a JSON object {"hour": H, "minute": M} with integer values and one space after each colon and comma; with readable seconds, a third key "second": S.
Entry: {"hour": 1, "minute": 5}
